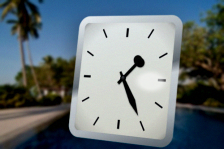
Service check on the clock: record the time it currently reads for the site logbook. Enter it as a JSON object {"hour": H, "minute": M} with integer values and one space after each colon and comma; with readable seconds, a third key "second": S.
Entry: {"hour": 1, "minute": 25}
